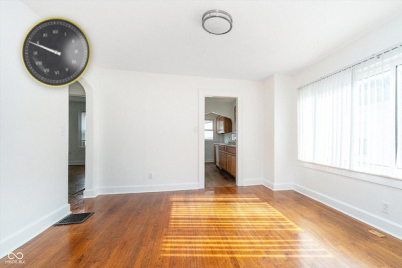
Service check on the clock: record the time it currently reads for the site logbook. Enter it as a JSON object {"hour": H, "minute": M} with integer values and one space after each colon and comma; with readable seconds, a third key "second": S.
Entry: {"hour": 9, "minute": 49}
